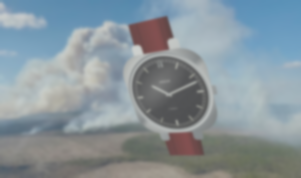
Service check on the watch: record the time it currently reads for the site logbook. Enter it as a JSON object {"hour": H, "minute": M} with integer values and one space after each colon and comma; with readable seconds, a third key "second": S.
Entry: {"hour": 10, "minute": 12}
